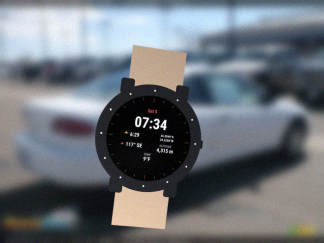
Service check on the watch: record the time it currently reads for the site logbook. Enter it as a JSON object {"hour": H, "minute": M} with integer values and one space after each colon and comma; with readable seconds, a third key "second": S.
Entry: {"hour": 7, "minute": 34}
